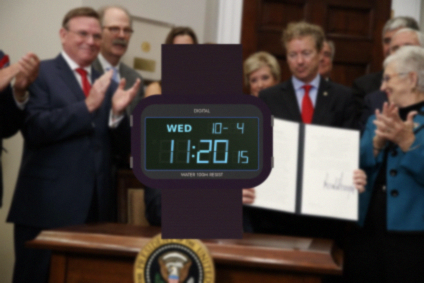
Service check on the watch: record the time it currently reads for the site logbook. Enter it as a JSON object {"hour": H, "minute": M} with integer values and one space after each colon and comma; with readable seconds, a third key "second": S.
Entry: {"hour": 11, "minute": 20, "second": 15}
